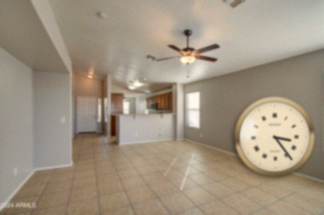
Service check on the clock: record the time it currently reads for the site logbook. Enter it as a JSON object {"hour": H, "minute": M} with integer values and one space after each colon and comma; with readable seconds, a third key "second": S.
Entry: {"hour": 3, "minute": 24}
